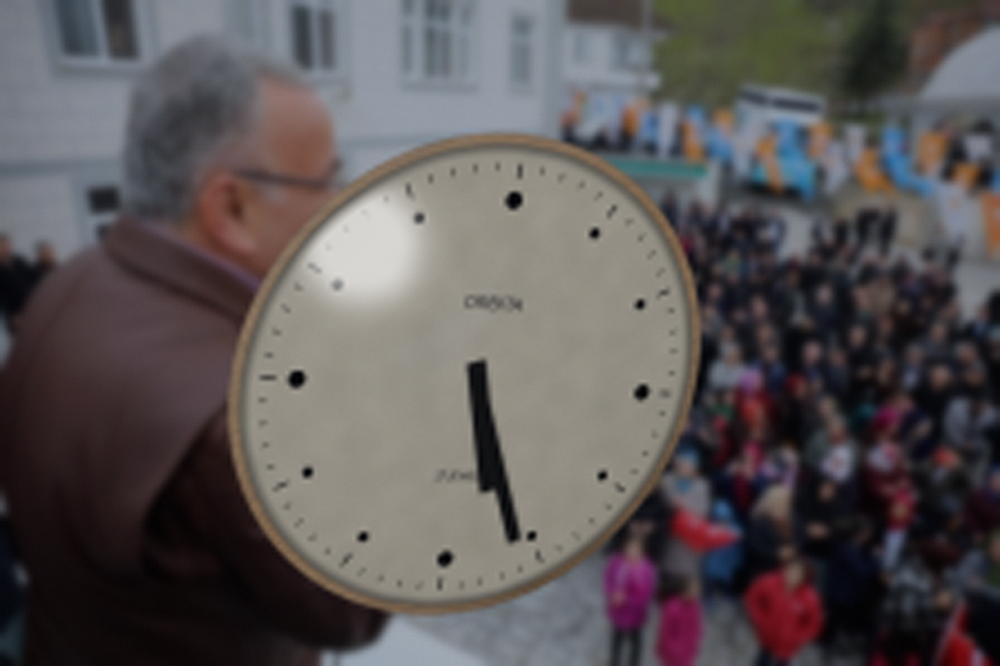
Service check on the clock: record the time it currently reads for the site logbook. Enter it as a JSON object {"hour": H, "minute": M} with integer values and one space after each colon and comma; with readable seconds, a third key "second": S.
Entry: {"hour": 5, "minute": 26}
